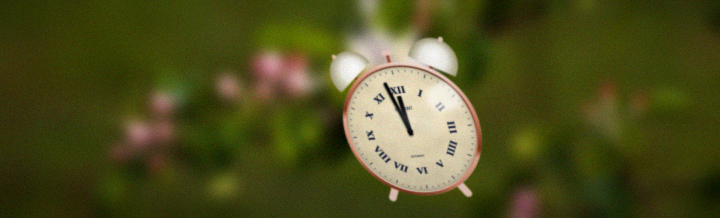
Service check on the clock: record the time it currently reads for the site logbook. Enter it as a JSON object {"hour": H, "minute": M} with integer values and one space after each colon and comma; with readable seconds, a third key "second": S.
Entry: {"hour": 11, "minute": 58}
